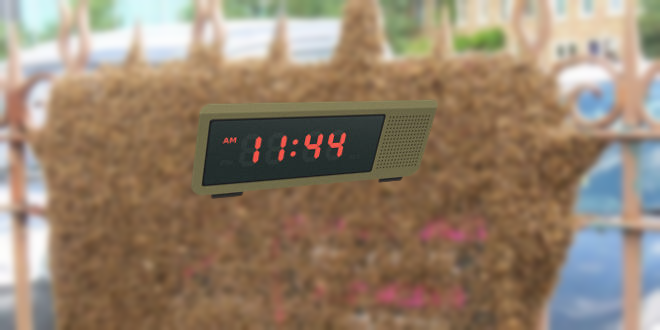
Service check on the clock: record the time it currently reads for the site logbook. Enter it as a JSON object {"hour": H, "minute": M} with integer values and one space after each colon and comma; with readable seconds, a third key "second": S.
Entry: {"hour": 11, "minute": 44}
